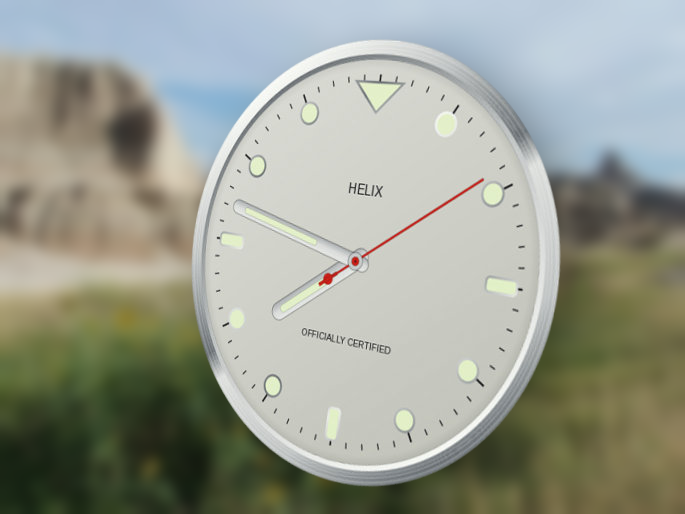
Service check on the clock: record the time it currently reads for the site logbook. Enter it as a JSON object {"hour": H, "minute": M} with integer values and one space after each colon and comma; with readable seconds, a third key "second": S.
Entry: {"hour": 7, "minute": 47, "second": 9}
